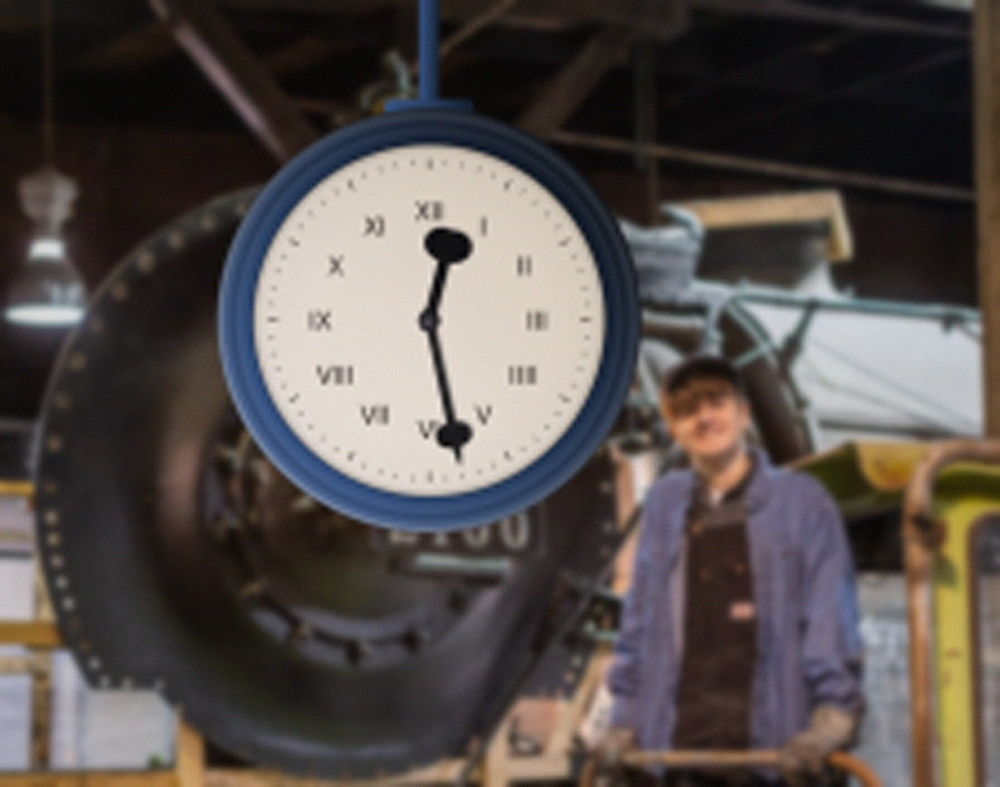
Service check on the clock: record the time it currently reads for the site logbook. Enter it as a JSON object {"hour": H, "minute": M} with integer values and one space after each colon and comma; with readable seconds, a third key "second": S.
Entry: {"hour": 12, "minute": 28}
